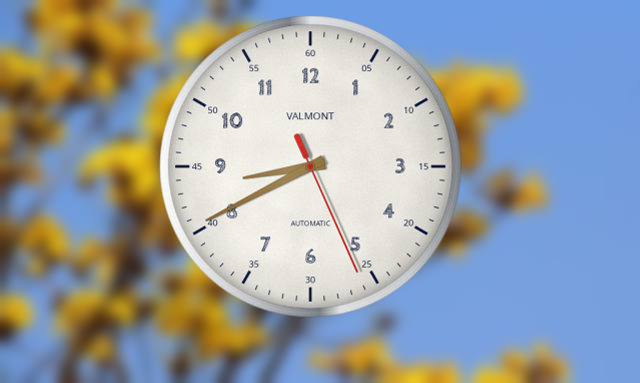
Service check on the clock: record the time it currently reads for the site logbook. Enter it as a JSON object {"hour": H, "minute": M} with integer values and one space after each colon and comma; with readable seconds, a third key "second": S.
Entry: {"hour": 8, "minute": 40, "second": 26}
